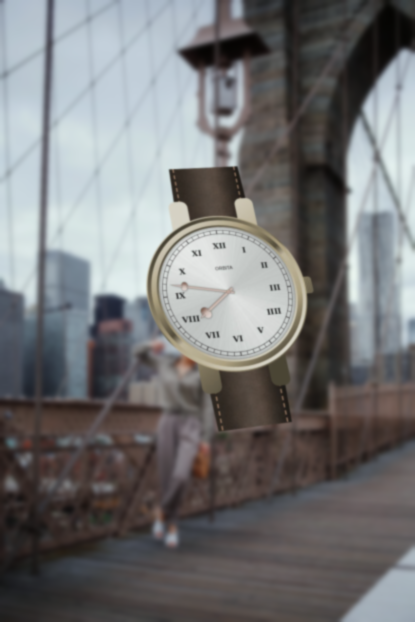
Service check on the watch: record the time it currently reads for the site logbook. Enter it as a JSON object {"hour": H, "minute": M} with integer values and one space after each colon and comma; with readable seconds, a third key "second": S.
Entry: {"hour": 7, "minute": 47}
